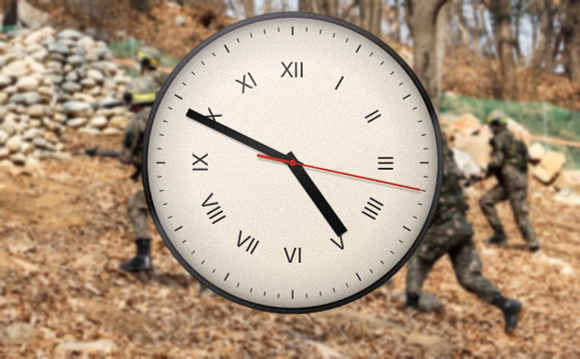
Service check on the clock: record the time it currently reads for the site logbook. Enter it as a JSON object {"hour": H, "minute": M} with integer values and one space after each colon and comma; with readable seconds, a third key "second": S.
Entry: {"hour": 4, "minute": 49, "second": 17}
